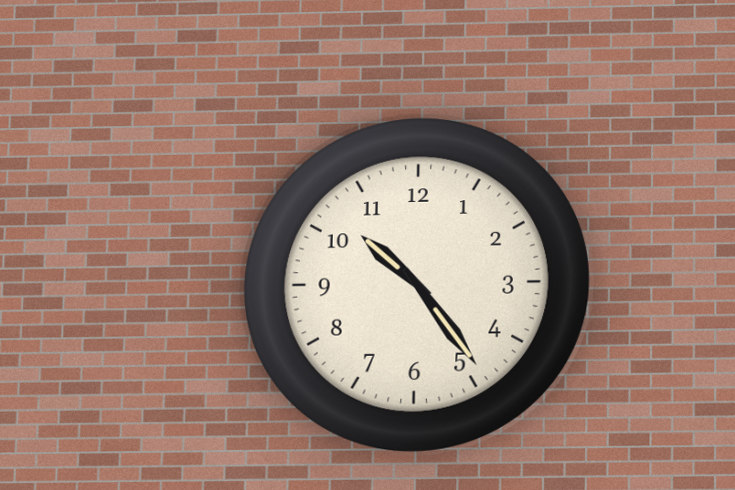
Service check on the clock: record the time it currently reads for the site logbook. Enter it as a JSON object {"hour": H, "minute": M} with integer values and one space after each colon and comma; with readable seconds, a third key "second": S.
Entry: {"hour": 10, "minute": 24}
